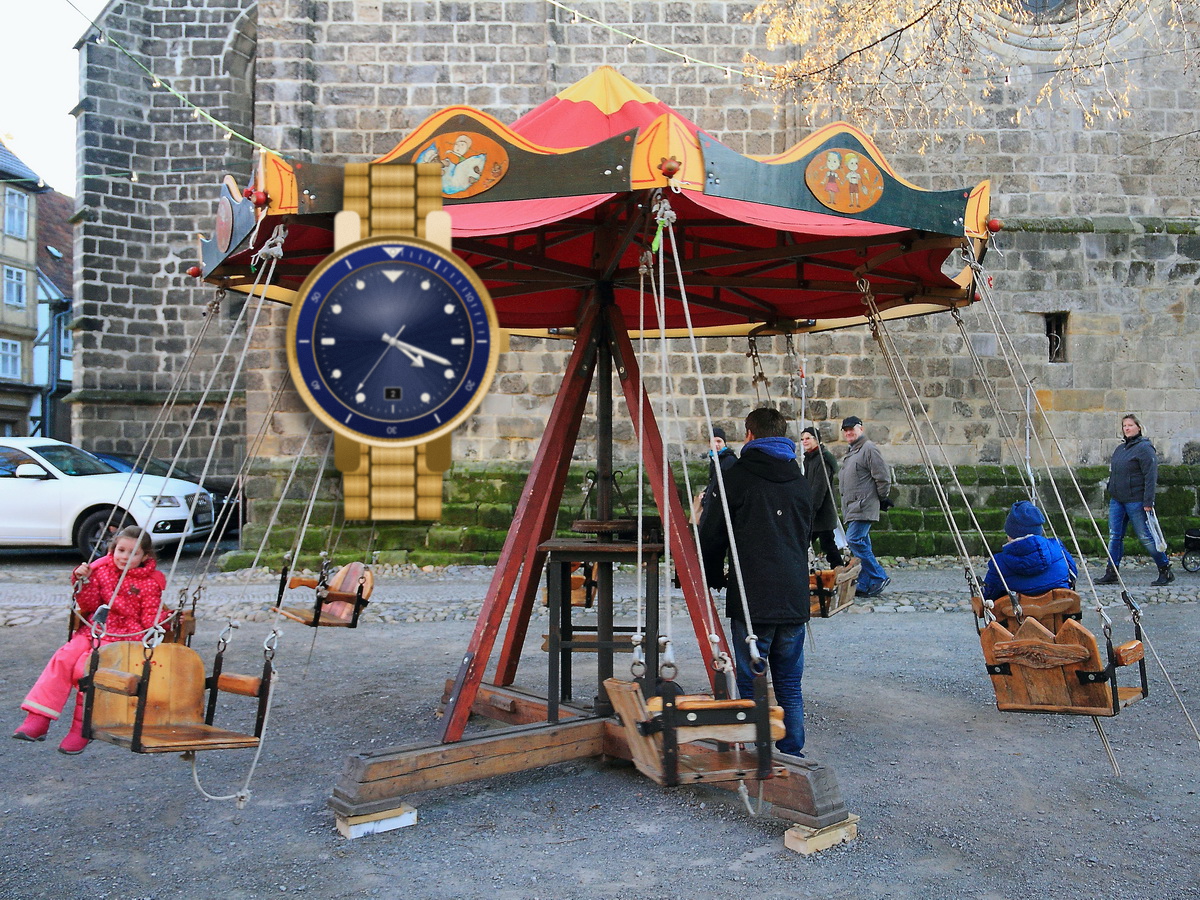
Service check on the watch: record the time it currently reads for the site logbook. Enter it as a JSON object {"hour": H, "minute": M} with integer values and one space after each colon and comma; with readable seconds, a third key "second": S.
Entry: {"hour": 4, "minute": 18, "second": 36}
